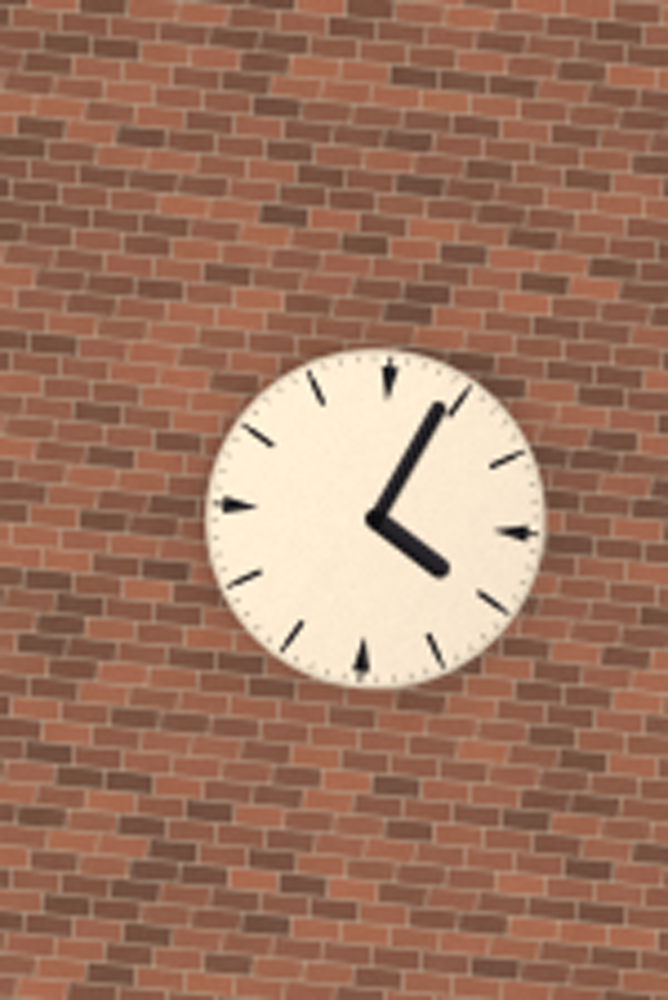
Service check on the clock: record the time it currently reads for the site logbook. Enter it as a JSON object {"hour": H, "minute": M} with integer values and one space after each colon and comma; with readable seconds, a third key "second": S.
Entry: {"hour": 4, "minute": 4}
